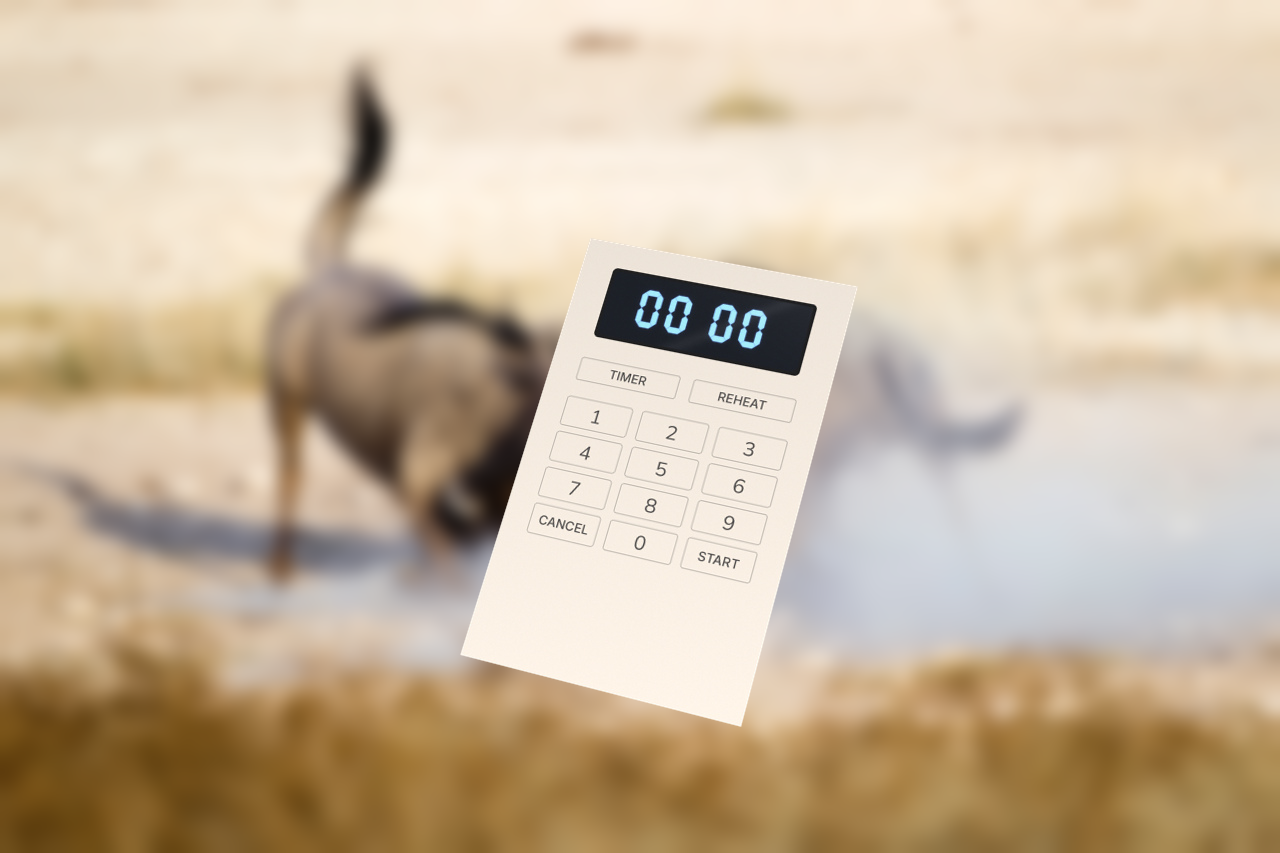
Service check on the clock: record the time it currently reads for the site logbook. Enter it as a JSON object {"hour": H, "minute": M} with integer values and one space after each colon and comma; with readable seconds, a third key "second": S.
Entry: {"hour": 0, "minute": 0}
